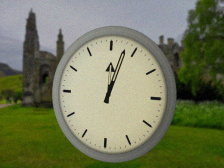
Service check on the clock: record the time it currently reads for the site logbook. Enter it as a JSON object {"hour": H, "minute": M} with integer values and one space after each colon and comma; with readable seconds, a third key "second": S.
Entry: {"hour": 12, "minute": 3}
